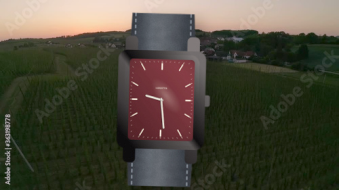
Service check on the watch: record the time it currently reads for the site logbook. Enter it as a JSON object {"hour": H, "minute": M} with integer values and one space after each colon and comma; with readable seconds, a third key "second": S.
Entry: {"hour": 9, "minute": 29}
